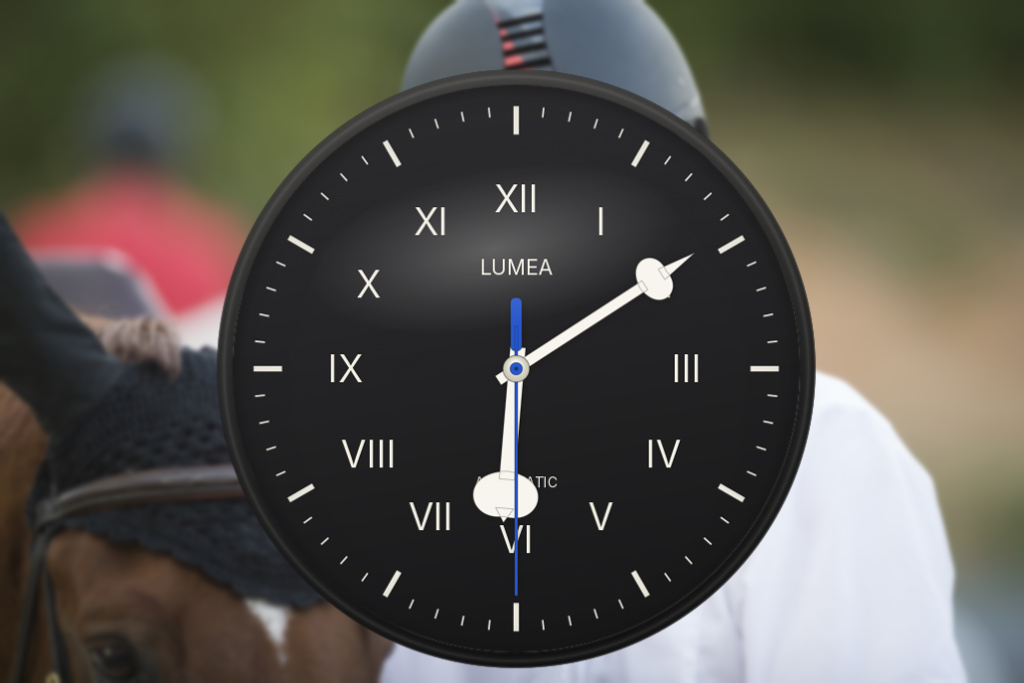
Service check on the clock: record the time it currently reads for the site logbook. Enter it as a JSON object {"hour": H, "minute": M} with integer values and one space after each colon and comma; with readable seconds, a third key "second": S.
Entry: {"hour": 6, "minute": 9, "second": 30}
